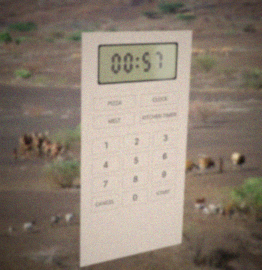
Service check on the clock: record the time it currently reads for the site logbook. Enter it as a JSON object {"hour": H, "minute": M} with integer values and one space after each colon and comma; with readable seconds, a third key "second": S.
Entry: {"hour": 0, "minute": 57}
